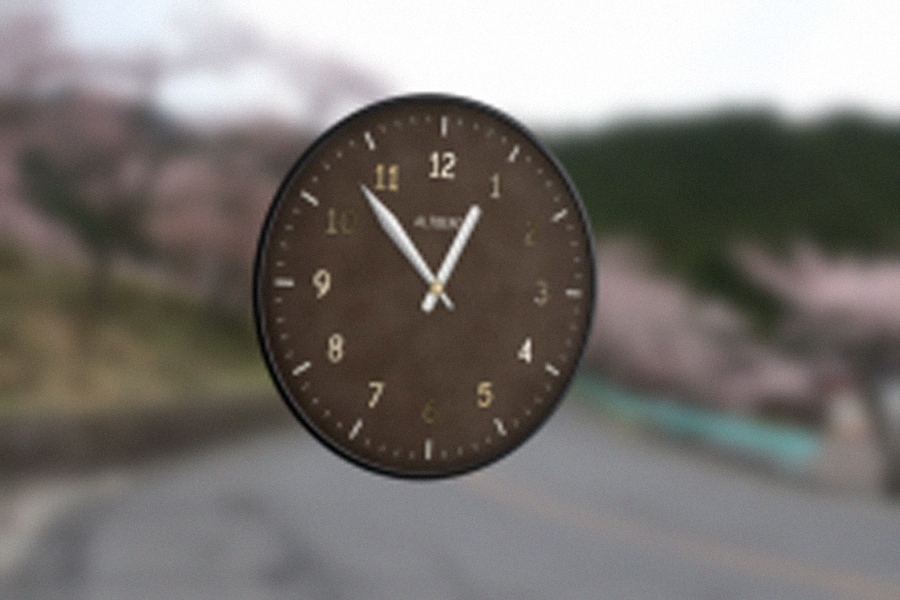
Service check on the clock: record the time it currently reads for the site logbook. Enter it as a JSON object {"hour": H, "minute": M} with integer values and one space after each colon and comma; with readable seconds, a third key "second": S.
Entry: {"hour": 12, "minute": 53}
